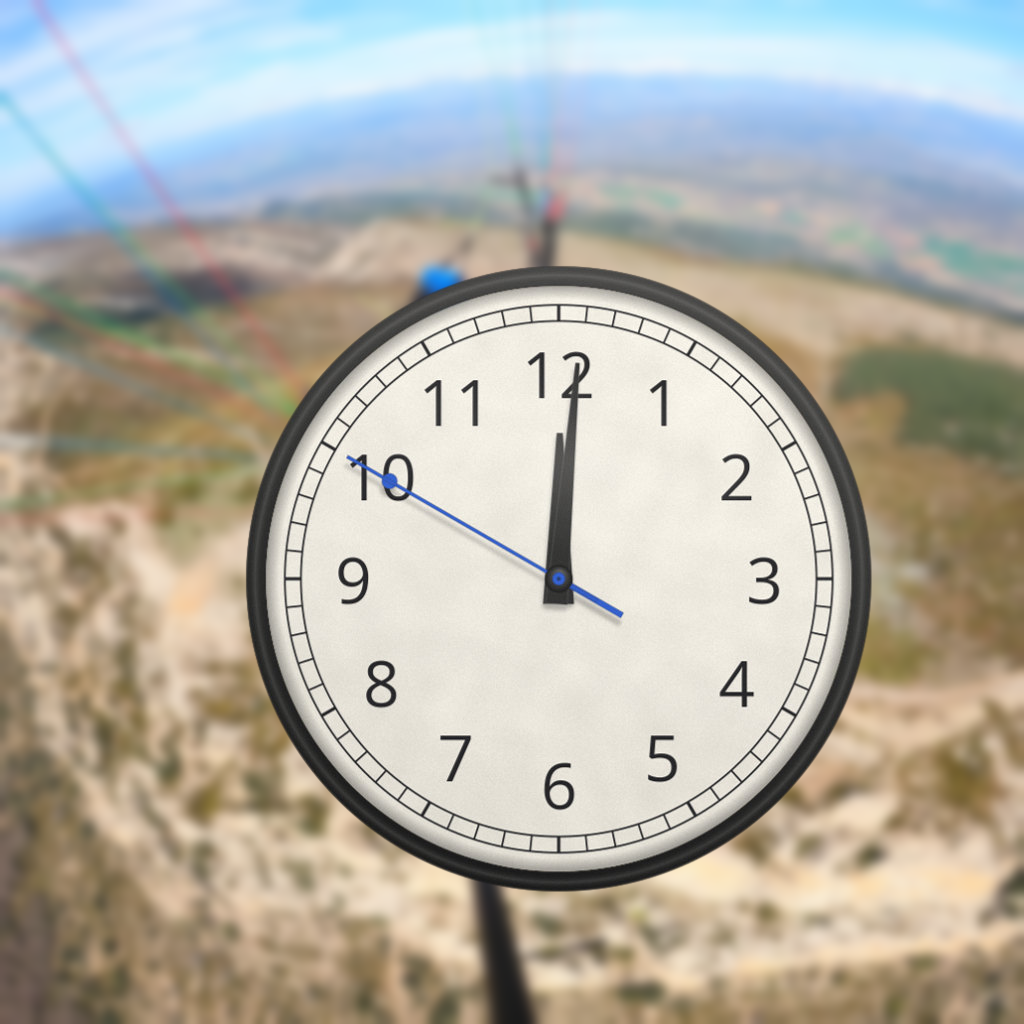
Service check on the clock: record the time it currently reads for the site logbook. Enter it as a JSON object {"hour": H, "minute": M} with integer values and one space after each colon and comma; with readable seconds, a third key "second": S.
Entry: {"hour": 12, "minute": 0, "second": 50}
